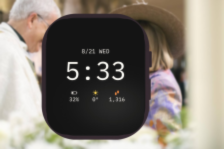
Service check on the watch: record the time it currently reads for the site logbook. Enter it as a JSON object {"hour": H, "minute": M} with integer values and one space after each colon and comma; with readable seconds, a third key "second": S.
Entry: {"hour": 5, "minute": 33}
